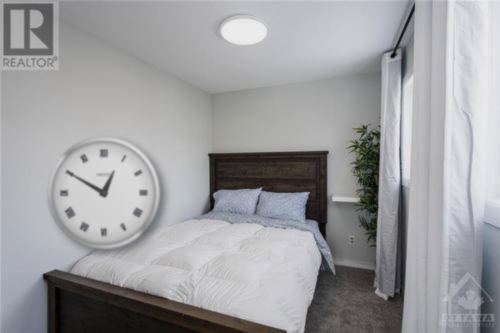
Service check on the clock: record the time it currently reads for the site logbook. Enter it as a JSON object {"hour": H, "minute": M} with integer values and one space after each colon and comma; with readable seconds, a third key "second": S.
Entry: {"hour": 12, "minute": 50}
